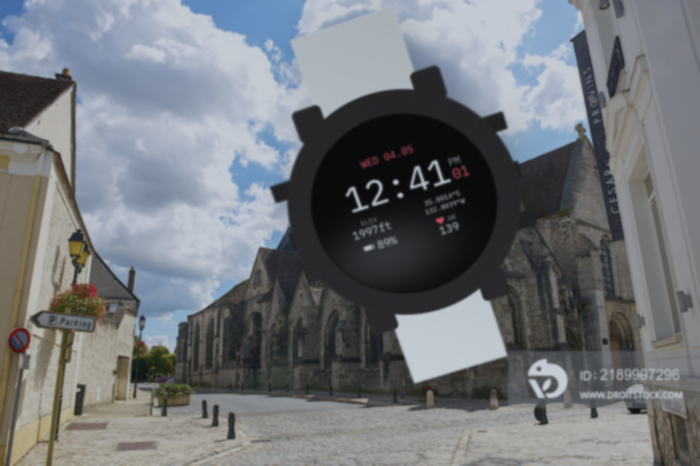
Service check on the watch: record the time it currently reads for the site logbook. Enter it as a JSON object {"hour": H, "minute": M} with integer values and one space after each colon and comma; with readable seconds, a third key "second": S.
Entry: {"hour": 12, "minute": 41, "second": 1}
